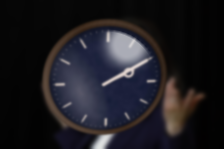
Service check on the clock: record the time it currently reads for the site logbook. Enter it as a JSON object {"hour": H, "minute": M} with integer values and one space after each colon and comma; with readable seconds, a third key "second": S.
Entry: {"hour": 2, "minute": 10}
